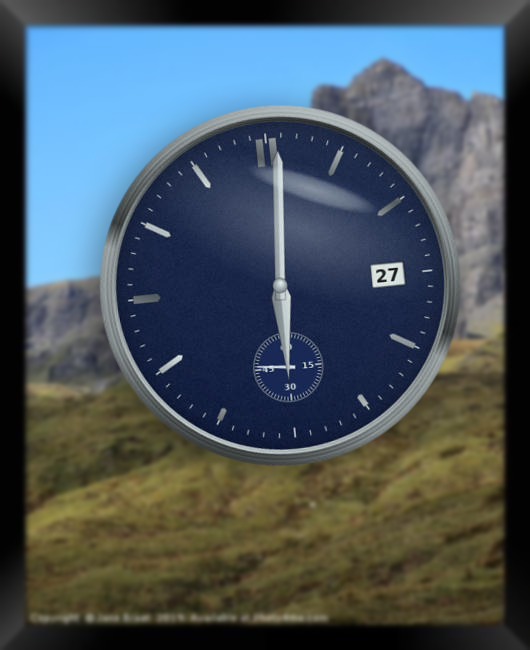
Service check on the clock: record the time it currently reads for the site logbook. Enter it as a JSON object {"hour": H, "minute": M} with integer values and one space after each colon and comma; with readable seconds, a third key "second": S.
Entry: {"hour": 6, "minute": 0, "second": 46}
